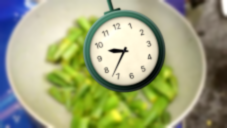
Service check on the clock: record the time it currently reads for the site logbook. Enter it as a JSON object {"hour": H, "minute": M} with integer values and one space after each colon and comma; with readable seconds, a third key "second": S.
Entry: {"hour": 9, "minute": 37}
